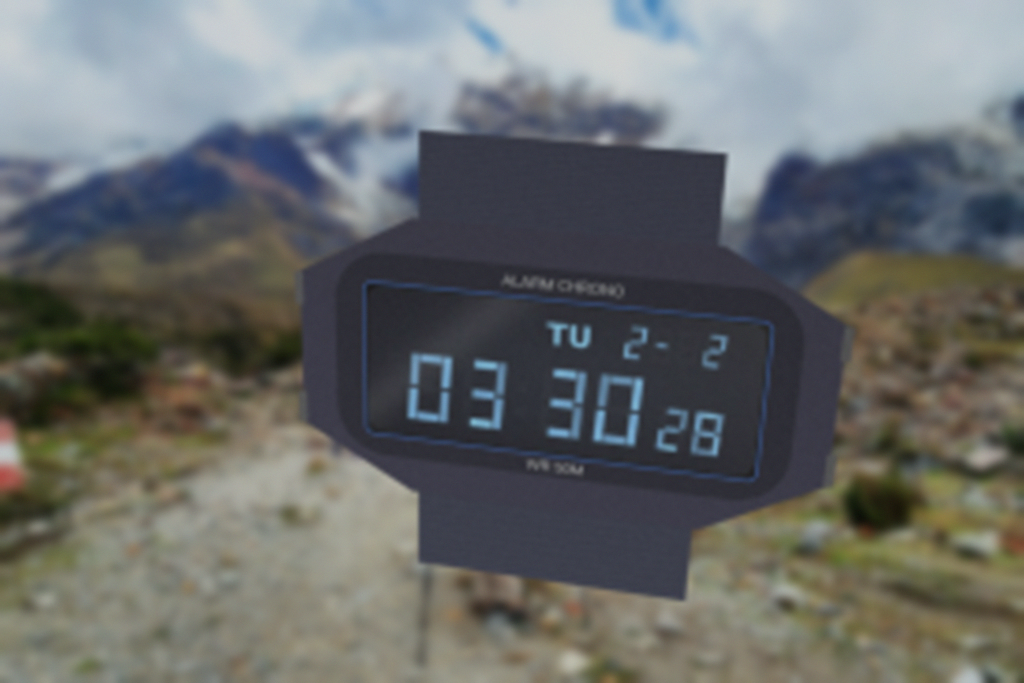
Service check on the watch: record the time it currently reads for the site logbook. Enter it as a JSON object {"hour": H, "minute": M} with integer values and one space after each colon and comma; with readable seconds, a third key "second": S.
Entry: {"hour": 3, "minute": 30, "second": 28}
